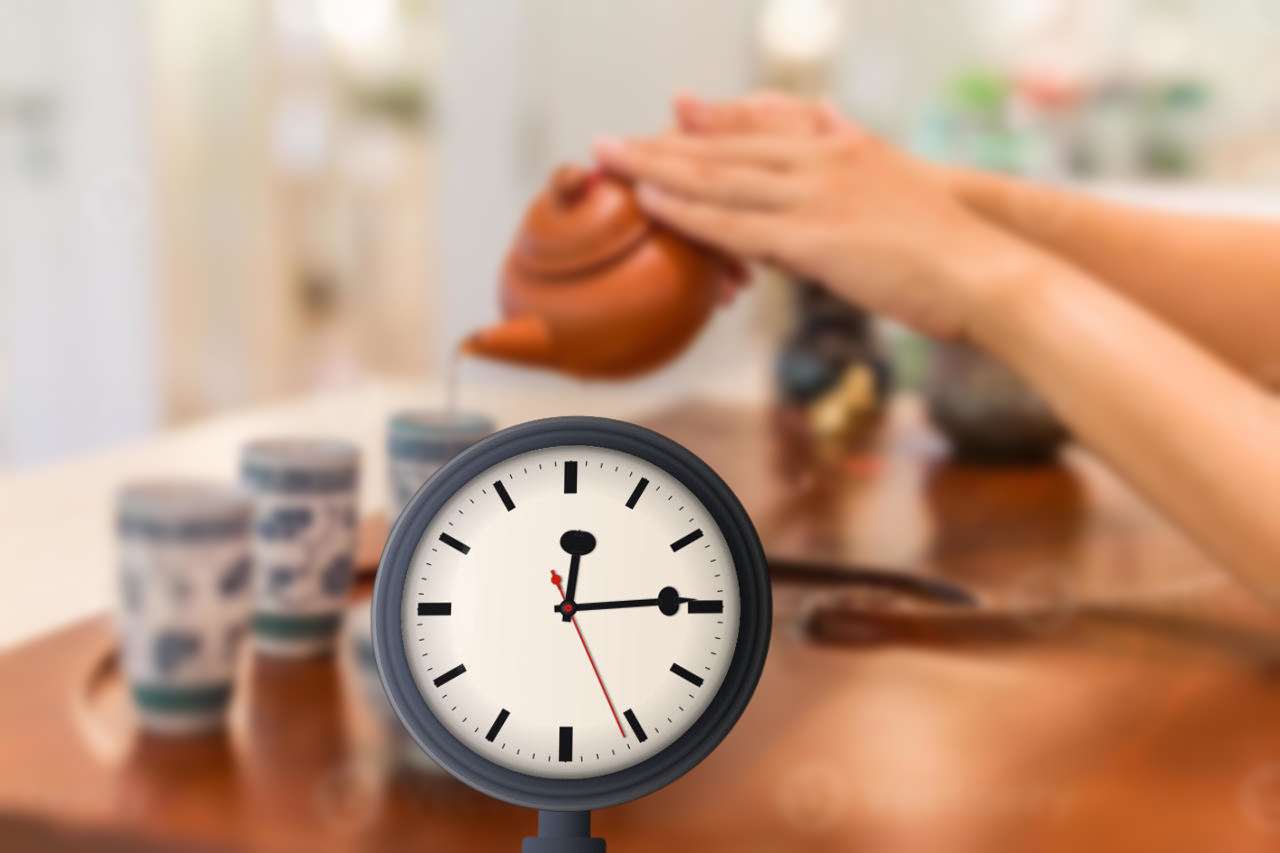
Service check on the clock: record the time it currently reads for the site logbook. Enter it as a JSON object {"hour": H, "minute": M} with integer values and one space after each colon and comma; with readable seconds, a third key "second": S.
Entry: {"hour": 12, "minute": 14, "second": 26}
